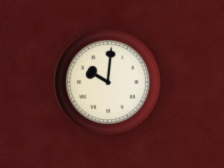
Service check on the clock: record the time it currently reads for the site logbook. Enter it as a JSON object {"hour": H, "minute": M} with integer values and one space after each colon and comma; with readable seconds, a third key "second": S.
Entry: {"hour": 10, "minute": 1}
